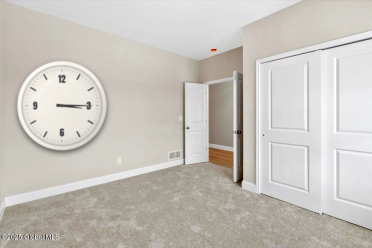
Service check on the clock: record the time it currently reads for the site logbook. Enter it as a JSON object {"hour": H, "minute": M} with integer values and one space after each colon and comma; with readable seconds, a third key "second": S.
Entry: {"hour": 3, "minute": 15}
